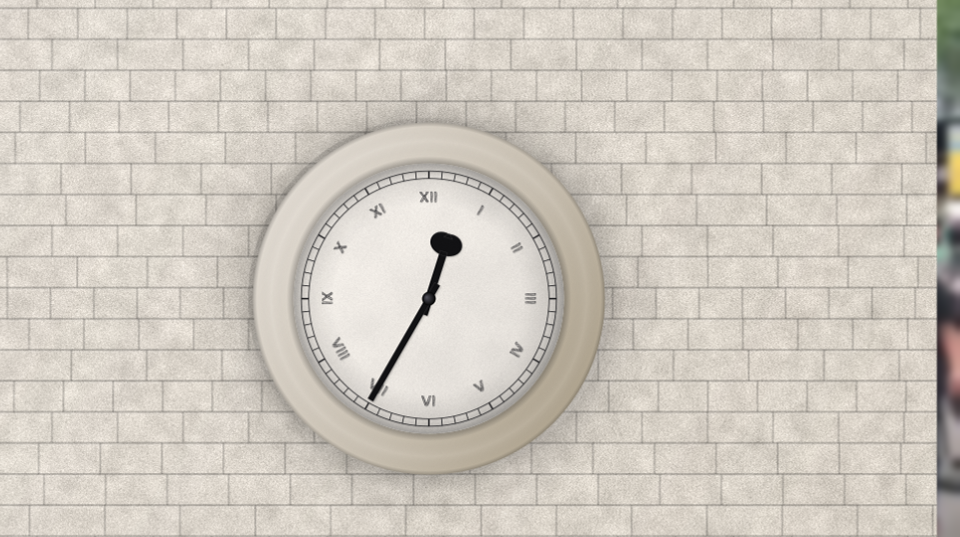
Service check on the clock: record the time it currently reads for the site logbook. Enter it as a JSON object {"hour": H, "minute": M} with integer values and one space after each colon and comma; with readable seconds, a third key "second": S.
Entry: {"hour": 12, "minute": 35}
